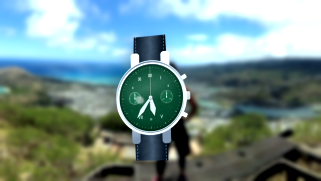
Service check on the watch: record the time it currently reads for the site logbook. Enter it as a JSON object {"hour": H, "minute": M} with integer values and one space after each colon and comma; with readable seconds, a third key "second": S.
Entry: {"hour": 5, "minute": 36}
